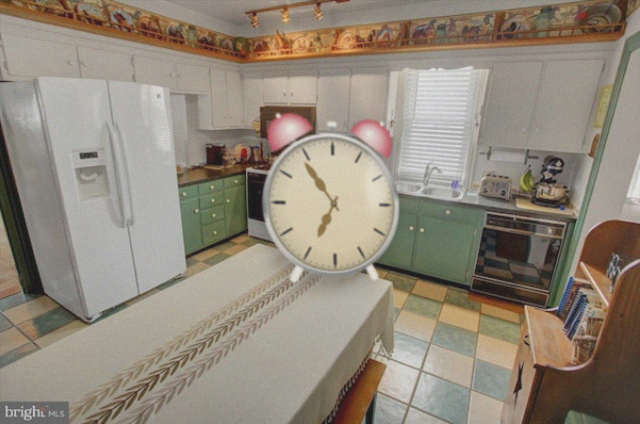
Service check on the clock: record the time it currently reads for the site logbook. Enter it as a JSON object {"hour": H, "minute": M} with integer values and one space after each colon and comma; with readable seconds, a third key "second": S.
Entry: {"hour": 6, "minute": 54}
